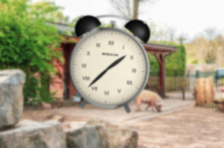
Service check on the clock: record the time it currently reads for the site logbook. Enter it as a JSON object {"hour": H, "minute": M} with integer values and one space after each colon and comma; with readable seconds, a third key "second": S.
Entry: {"hour": 1, "minute": 37}
